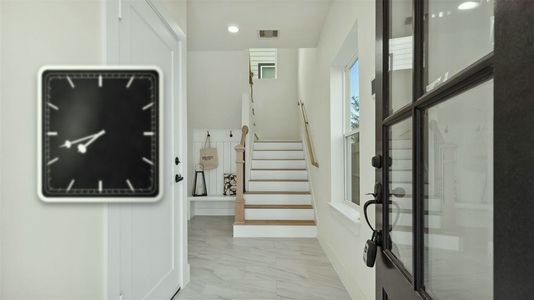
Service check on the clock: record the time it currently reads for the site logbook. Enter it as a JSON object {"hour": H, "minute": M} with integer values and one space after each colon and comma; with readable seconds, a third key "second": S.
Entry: {"hour": 7, "minute": 42}
